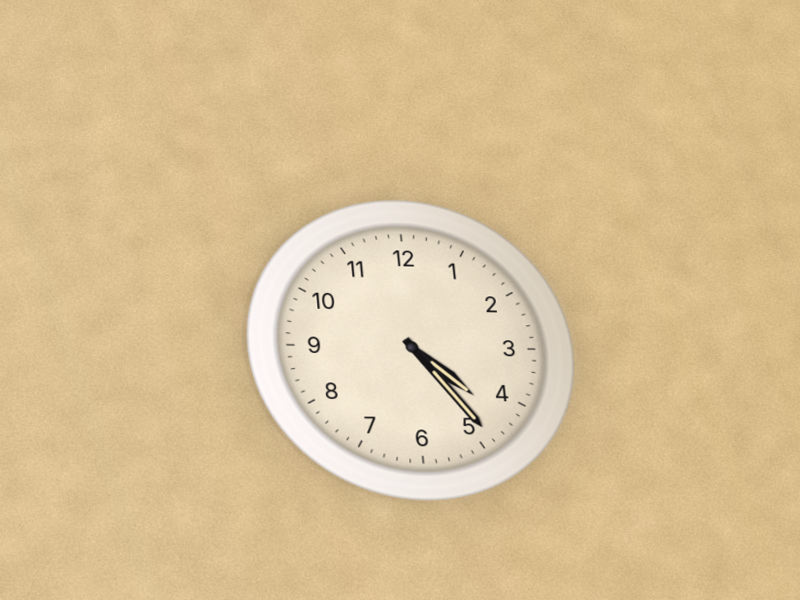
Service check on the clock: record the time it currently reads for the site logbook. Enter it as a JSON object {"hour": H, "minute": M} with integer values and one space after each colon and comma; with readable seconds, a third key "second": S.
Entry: {"hour": 4, "minute": 24}
